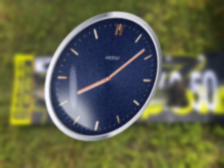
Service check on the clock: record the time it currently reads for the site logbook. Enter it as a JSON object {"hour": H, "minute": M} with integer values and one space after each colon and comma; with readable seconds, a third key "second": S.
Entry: {"hour": 8, "minute": 8}
